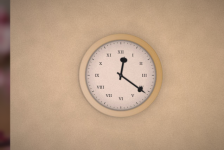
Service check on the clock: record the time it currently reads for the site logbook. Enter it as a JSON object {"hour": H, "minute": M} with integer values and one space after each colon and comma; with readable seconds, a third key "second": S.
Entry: {"hour": 12, "minute": 21}
